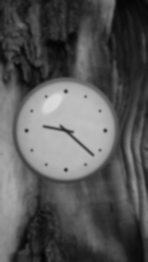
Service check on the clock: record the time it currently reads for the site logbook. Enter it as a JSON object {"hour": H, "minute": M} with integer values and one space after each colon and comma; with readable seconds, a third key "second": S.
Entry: {"hour": 9, "minute": 22}
